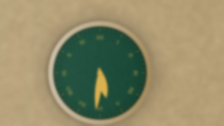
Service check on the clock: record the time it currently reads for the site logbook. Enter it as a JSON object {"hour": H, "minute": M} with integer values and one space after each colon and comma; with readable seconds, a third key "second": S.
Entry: {"hour": 5, "minute": 31}
